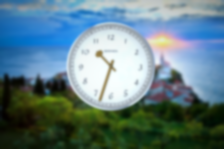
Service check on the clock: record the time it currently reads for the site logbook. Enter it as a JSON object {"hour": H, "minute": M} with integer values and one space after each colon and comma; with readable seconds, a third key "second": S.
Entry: {"hour": 10, "minute": 33}
